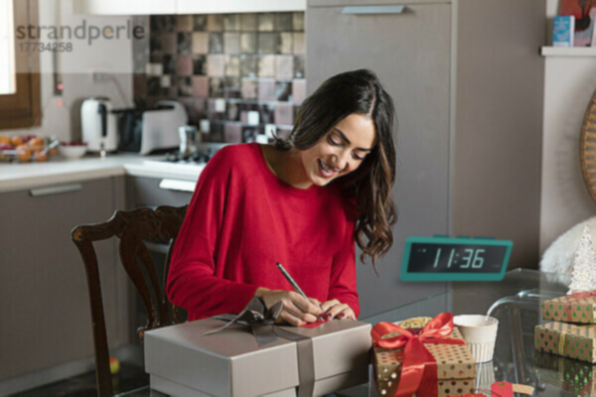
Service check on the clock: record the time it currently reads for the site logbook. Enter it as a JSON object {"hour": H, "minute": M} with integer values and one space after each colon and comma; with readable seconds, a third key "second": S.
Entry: {"hour": 11, "minute": 36}
